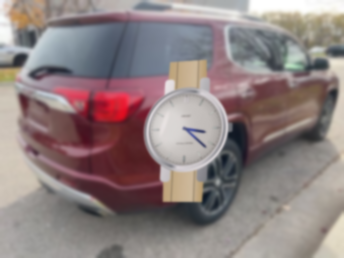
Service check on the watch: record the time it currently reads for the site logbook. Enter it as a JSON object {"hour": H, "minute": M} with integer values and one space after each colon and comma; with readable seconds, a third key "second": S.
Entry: {"hour": 3, "minute": 22}
